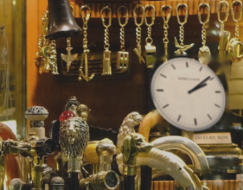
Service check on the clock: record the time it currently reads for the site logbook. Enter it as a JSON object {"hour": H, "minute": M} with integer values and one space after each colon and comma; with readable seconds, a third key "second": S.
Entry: {"hour": 2, "minute": 9}
